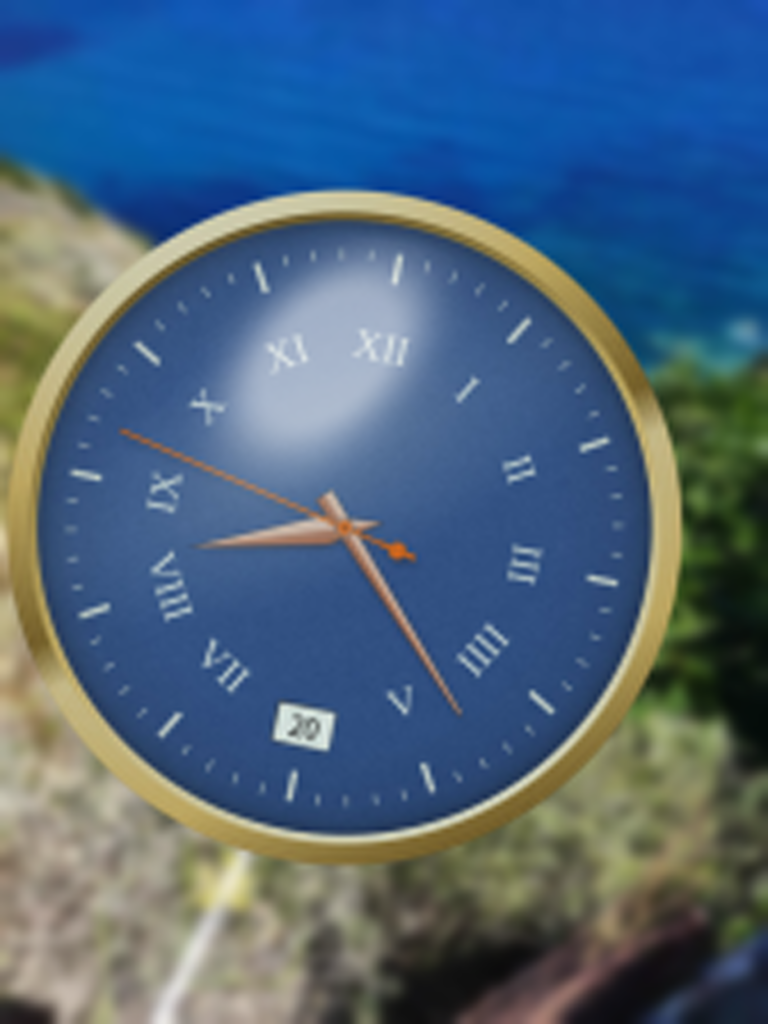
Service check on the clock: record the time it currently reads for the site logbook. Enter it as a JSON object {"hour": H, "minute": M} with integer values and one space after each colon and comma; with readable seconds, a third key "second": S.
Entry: {"hour": 8, "minute": 22, "second": 47}
